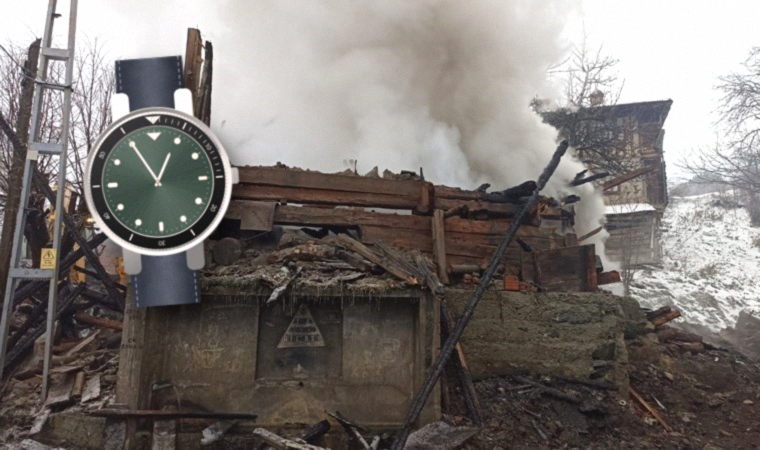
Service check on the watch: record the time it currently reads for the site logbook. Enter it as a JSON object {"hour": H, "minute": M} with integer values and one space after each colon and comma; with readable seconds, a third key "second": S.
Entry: {"hour": 12, "minute": 55}
